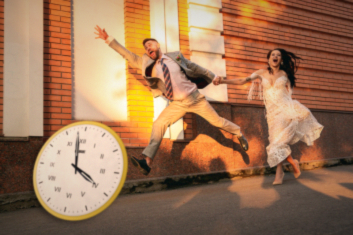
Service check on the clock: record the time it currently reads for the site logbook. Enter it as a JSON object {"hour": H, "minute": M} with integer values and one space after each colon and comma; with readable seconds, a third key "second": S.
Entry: {"hour": 3, "minute": 58}
